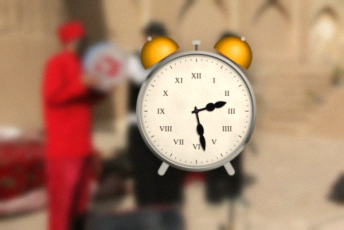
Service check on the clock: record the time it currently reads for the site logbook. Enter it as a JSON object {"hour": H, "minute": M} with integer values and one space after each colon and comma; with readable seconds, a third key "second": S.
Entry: {"hour": 2, "minute": 28}
